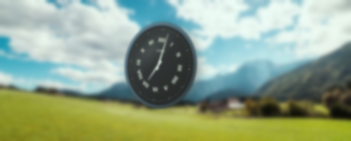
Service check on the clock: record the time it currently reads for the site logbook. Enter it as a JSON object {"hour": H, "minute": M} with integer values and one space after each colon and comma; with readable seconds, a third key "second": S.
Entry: {"hour": 7, "minute": 2}
